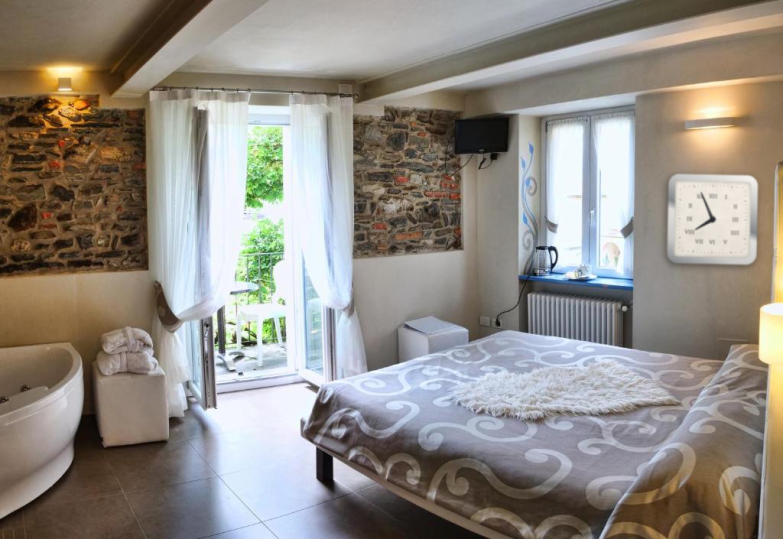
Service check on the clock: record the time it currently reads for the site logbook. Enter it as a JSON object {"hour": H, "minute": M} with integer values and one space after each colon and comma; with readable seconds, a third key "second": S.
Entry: {"hour": 7, "minute": 56}
